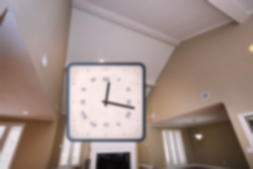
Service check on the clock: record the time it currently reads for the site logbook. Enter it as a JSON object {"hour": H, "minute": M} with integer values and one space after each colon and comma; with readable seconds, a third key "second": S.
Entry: {"hour": 12, "minute": 17}
